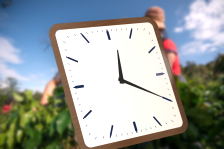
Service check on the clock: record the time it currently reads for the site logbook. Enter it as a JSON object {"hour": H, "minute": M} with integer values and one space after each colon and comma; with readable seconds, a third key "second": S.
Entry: {"hour": 12, "minute": 20}
